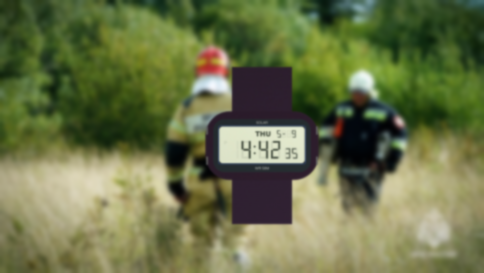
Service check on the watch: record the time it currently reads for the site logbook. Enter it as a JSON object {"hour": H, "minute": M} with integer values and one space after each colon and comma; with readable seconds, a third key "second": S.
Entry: {"hour": 4, "minute": 42, "second": 35}
